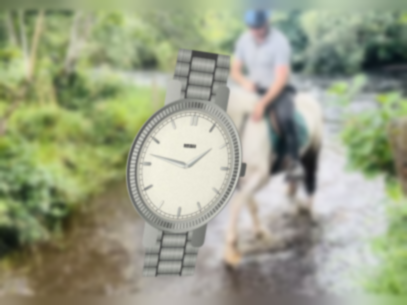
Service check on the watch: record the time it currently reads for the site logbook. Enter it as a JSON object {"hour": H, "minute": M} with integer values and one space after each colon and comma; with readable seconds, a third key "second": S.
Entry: {"hour": 1, "minute": 47}
